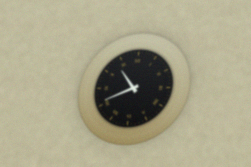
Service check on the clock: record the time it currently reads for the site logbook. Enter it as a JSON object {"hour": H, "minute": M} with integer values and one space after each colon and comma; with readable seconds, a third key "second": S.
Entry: {"hour": 10, "minute": 41}
